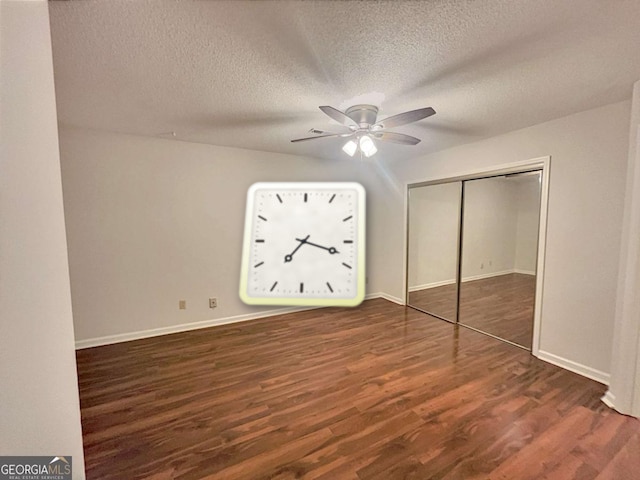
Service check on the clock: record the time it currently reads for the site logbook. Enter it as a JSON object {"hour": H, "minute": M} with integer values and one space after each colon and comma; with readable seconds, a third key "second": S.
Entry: {"hour": 7, "minute": 18}
